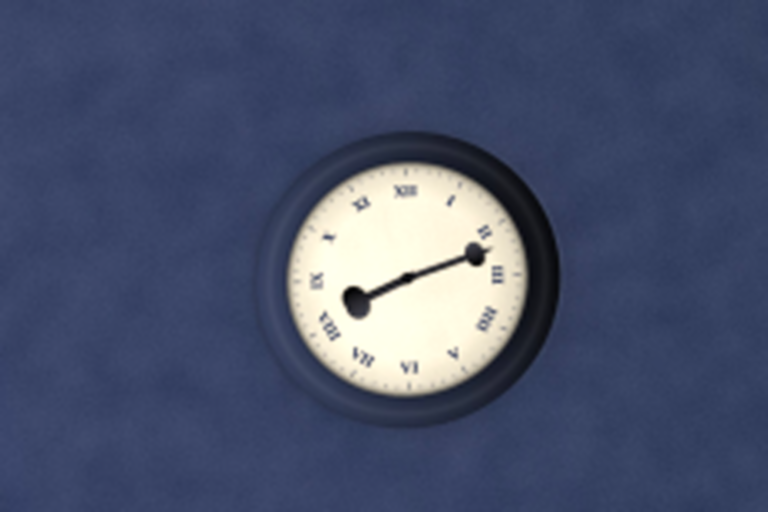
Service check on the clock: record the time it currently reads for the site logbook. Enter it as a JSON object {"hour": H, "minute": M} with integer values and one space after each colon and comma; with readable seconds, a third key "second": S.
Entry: {"hour": 8, "minute": 12}
